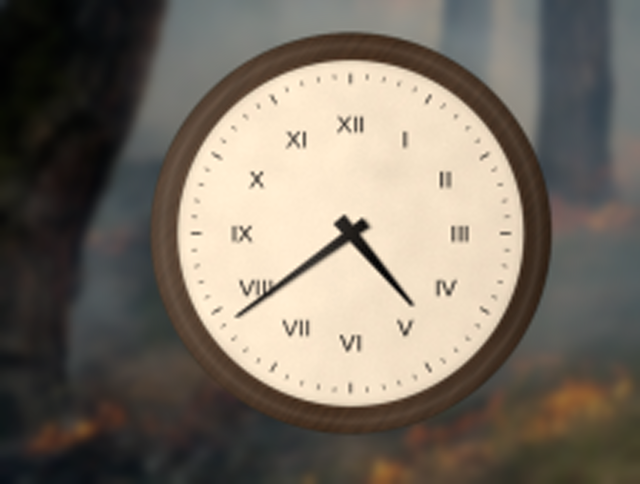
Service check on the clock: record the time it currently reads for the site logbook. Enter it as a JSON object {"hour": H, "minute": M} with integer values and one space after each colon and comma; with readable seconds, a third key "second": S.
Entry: {"hour": 4, "minute": 39}
